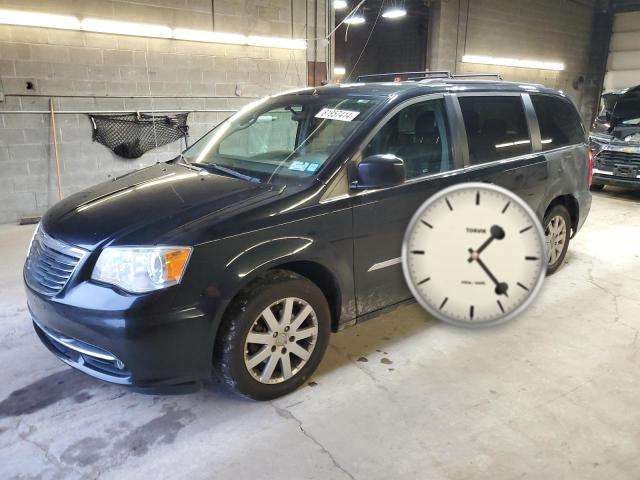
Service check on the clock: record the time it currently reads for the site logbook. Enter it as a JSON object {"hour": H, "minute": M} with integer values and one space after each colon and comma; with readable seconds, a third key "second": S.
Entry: {"hour": 1, "minute": 23}
